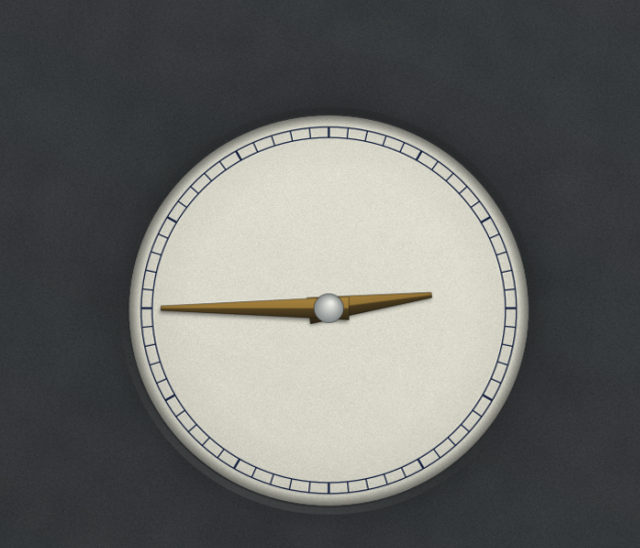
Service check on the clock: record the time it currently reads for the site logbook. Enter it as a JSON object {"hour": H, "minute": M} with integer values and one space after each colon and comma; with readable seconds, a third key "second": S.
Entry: {"hour": 2, "minute": 45}
